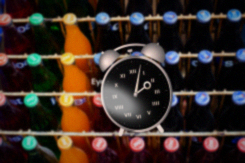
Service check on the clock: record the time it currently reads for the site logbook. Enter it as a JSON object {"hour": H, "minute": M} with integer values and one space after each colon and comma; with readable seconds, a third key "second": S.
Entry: {"hour": 2, "minute": 3}
